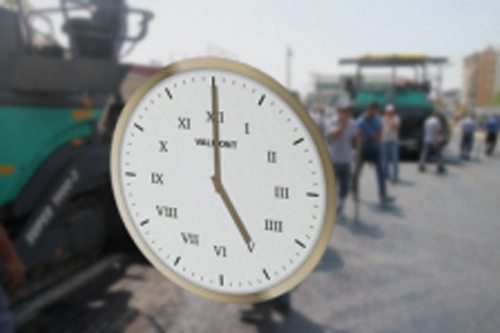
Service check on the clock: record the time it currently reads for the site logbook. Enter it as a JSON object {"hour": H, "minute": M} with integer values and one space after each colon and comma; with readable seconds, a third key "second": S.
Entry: {"hour": 5, "minute": 0}
